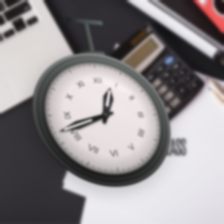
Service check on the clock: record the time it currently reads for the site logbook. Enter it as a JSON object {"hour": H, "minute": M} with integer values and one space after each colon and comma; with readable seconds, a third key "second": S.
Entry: {"hour": 12, "minute": 42}
